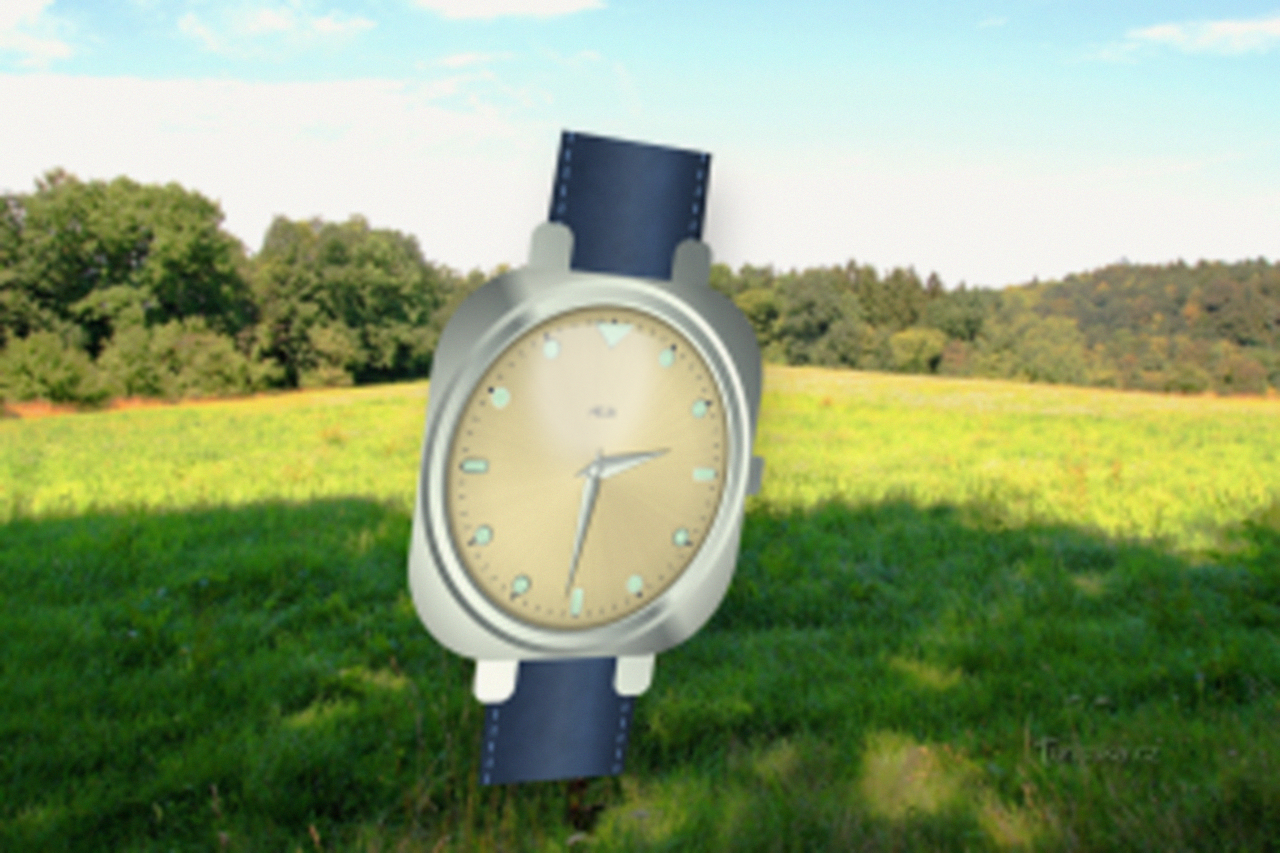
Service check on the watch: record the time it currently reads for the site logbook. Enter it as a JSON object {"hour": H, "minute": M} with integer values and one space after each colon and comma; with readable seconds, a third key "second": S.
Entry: {"hour": 2, "minute": 31}
